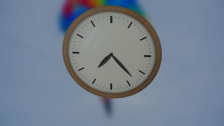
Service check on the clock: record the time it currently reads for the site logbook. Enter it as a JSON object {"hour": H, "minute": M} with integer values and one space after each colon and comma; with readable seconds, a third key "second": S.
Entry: {"hour": 7, "minute": 23}
